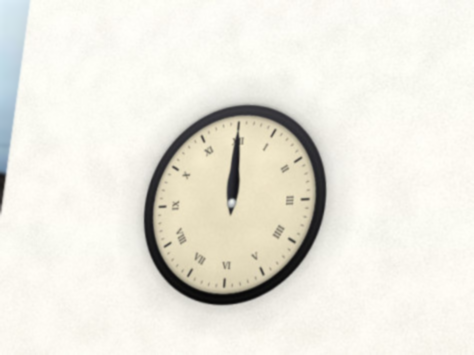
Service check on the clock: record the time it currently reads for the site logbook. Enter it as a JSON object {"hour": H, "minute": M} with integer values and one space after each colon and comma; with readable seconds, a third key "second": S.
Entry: {"hour": 12, "minute": 0}
